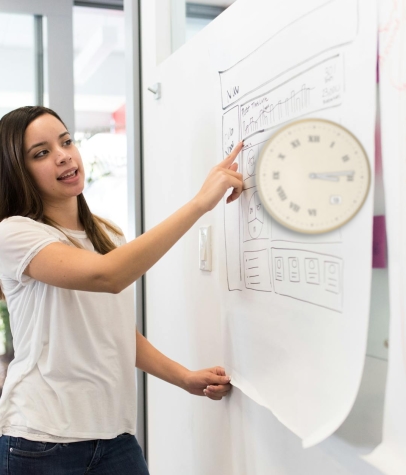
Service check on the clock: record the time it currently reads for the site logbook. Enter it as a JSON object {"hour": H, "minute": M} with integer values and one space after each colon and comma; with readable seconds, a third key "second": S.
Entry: {"hour": 3, "minute": 14}
